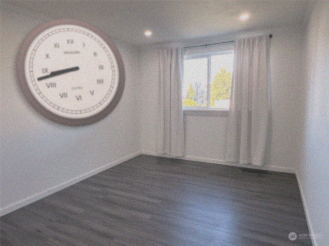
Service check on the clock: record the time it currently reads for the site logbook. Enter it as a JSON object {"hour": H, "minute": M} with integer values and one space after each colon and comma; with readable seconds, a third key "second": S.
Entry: {"hour": 8, "minute": 43}
